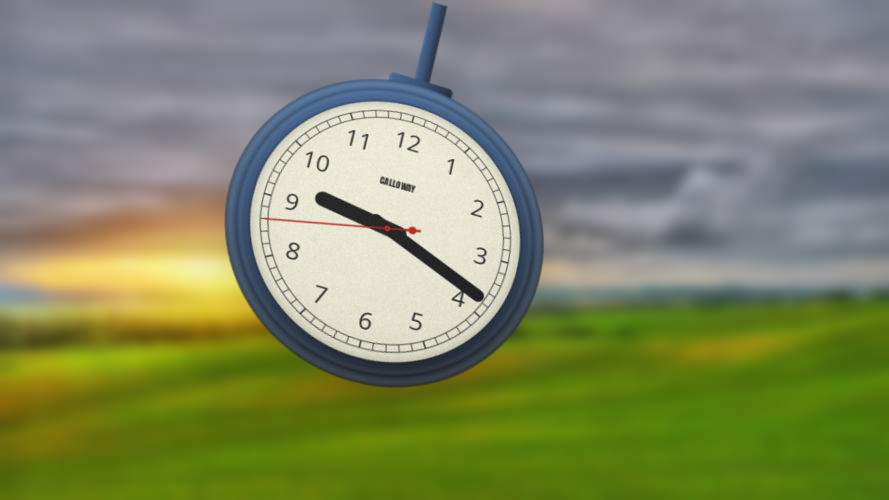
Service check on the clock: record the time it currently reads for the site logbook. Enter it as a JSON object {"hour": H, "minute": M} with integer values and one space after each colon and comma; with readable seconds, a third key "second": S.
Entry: {"hour": 9, "minute": 18, "second": 43}
